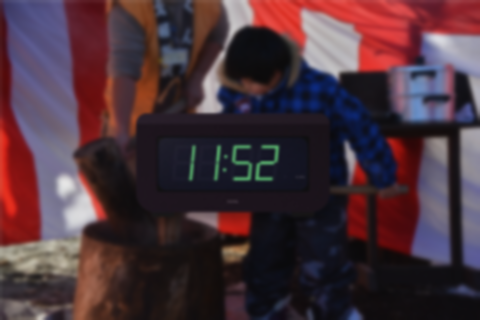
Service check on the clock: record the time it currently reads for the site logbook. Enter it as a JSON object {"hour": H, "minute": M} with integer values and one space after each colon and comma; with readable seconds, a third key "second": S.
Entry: {"hour": 11, "minute": 52}
